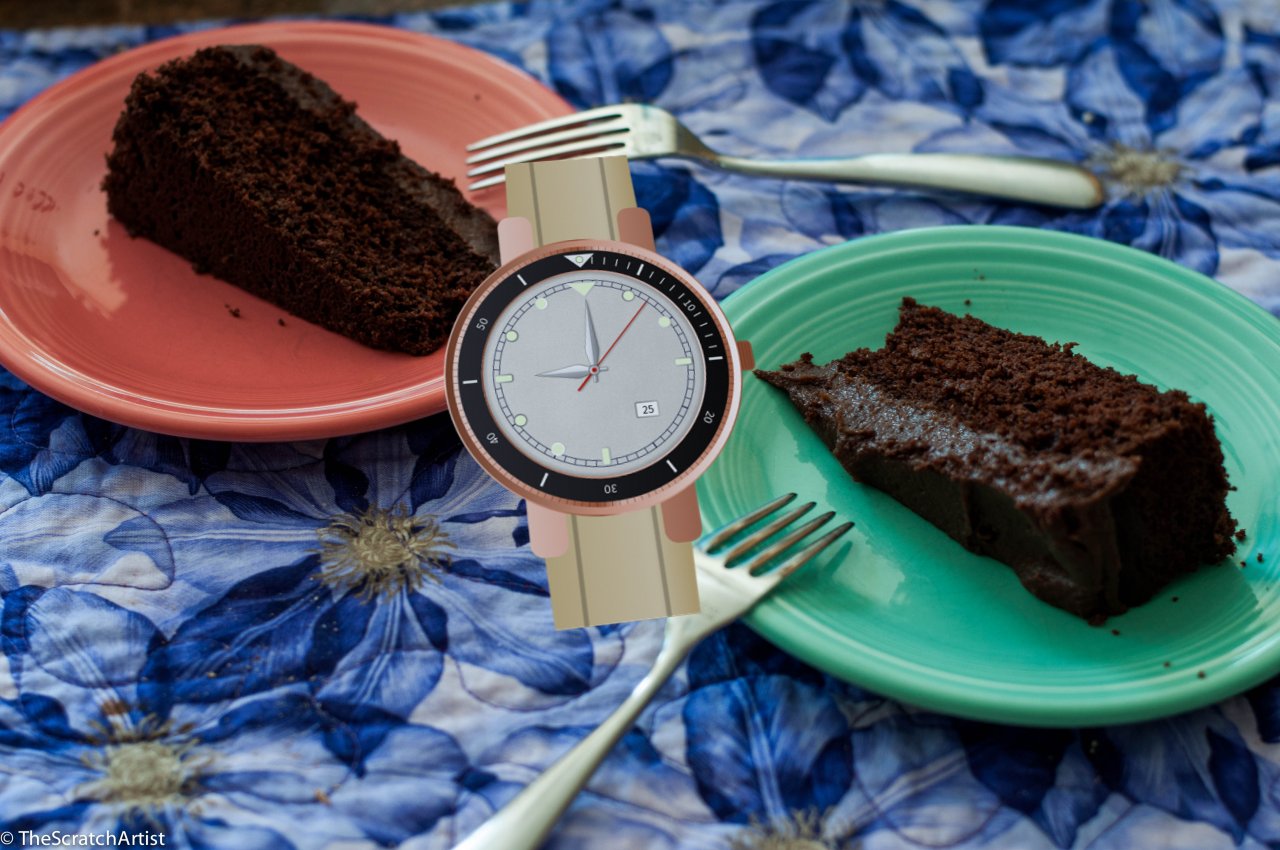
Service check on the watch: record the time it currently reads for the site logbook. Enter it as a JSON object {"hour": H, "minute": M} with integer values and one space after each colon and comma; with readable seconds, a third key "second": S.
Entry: {"hour": 9, "minute": 0, "second": 7}
